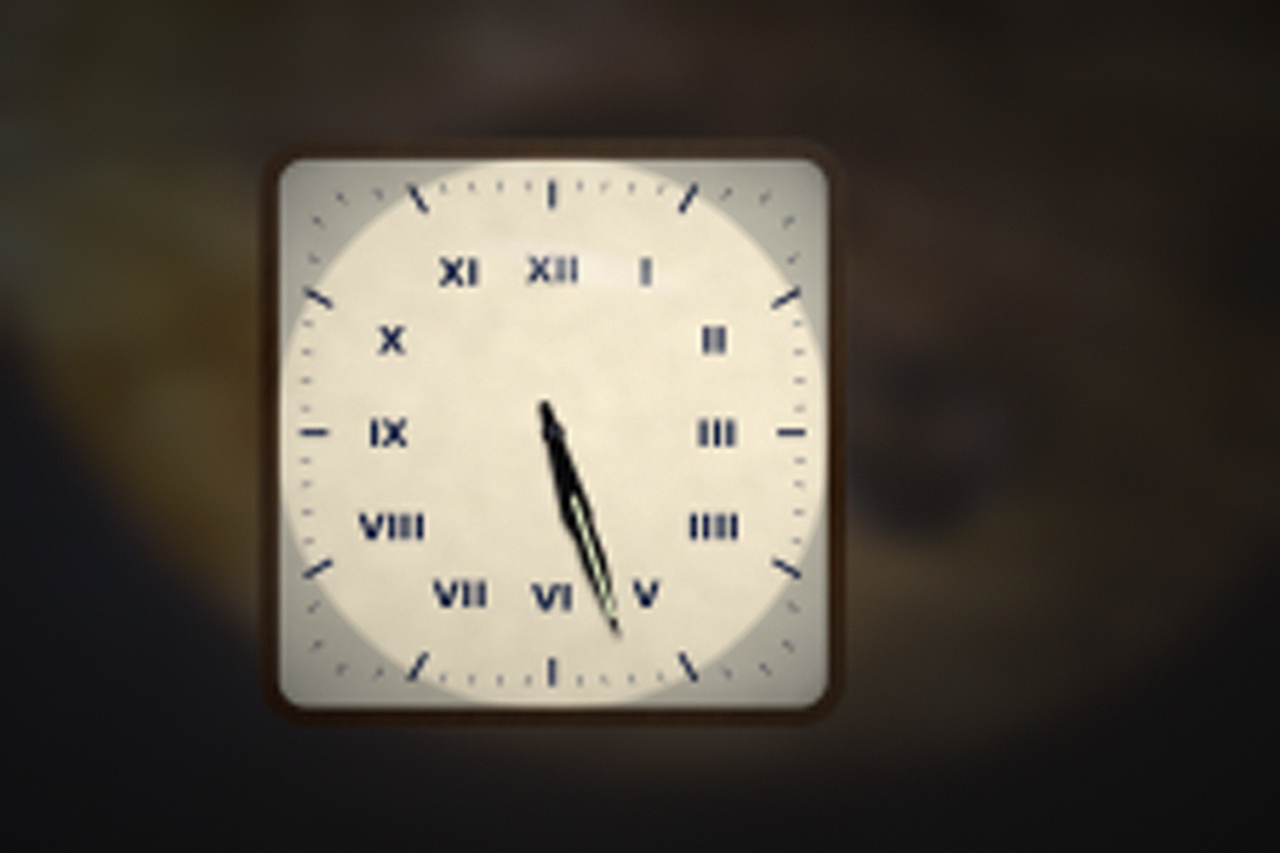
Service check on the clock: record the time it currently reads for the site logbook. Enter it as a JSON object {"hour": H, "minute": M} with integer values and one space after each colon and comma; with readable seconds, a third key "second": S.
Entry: {"hour": 5, "minute": 27}
